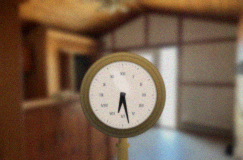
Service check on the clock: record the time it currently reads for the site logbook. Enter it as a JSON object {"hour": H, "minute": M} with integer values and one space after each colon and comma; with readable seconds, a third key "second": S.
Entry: {"hour": 6, "minute": 28}
